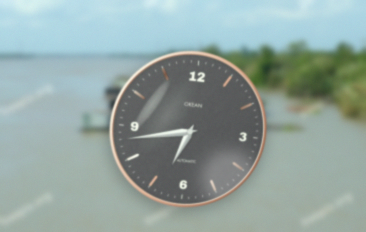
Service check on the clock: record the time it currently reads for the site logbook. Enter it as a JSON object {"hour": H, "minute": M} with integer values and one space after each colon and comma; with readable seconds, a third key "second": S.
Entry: {"hour": 6, "minute": 43}
